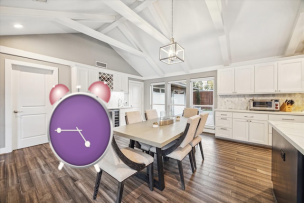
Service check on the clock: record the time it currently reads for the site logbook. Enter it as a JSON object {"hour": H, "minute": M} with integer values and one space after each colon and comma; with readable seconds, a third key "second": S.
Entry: {"hour": 4, "minute": 45}
